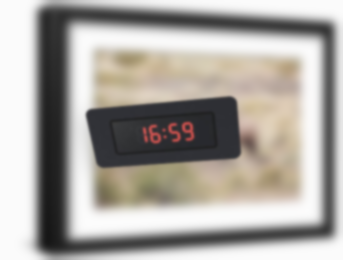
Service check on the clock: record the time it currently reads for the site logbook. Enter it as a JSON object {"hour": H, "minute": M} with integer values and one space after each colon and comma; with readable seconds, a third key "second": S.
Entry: {"hour": 16, "minute": 59}
